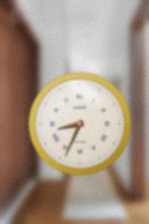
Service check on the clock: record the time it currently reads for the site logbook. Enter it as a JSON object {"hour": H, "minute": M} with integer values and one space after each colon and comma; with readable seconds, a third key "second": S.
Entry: {"hour": 8, "minute": 34}
